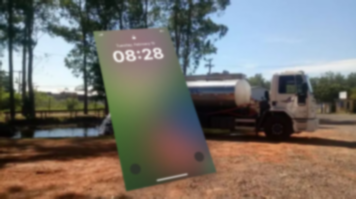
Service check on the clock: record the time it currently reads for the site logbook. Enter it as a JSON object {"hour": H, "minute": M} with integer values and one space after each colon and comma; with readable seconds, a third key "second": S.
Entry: {"hour": 8, "minute": 28}
